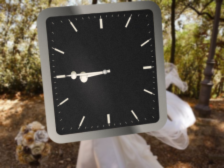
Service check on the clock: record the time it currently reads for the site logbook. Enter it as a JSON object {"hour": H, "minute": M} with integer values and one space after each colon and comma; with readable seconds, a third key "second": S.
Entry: {"hour": 8, "minute": 45}
